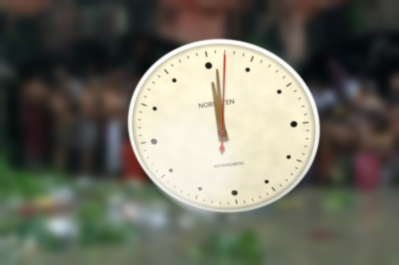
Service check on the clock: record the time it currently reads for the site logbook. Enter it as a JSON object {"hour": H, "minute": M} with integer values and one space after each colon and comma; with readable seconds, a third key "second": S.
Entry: {"hour": 12, "minute": 1, "second": 2}
